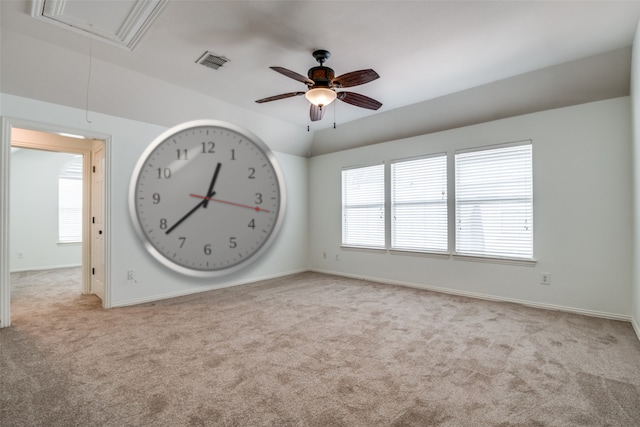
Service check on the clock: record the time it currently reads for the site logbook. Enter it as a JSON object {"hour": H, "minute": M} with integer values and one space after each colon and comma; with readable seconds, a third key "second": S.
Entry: {"hour": 12, "minute": 38, "second": 17}
